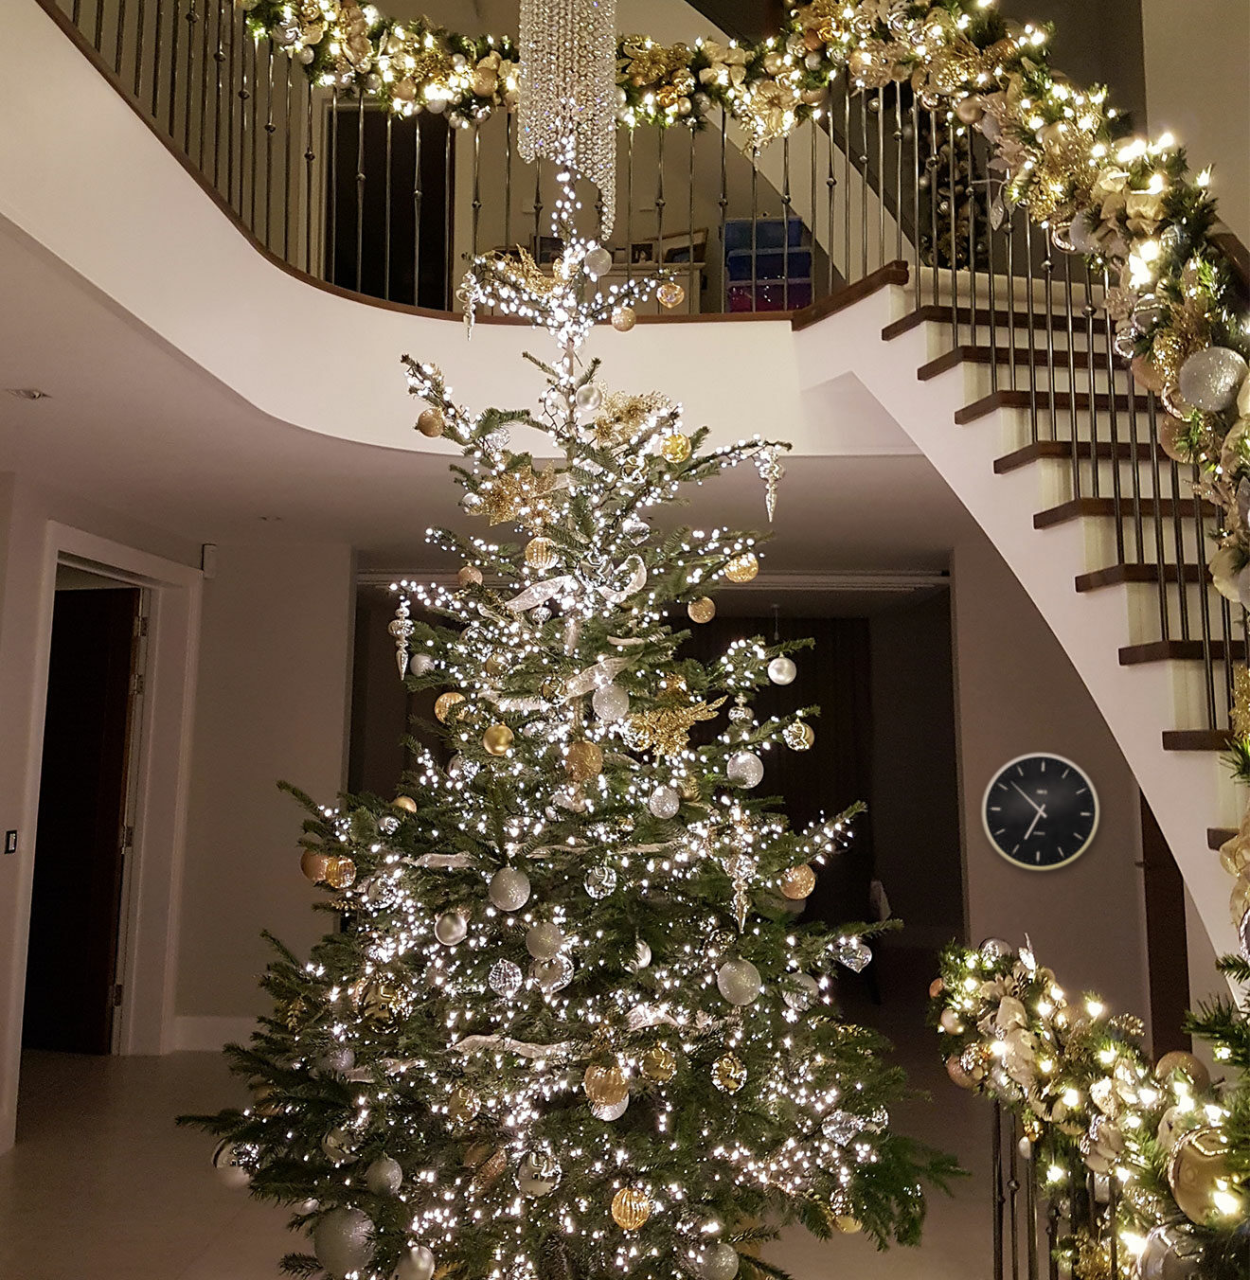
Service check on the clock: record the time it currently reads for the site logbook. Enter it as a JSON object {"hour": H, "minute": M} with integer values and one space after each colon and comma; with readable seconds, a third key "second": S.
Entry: {"hour": 6, "minute": 52}
